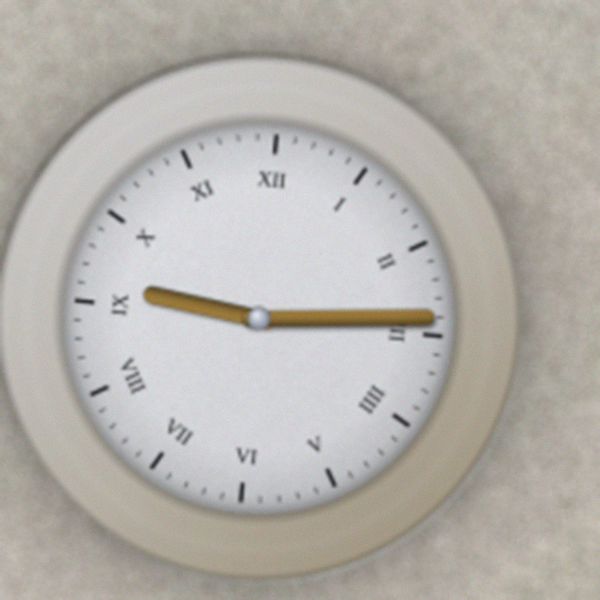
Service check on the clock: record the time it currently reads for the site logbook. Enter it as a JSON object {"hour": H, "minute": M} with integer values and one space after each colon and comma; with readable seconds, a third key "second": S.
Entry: {"hour": 9, "minute": 14}
